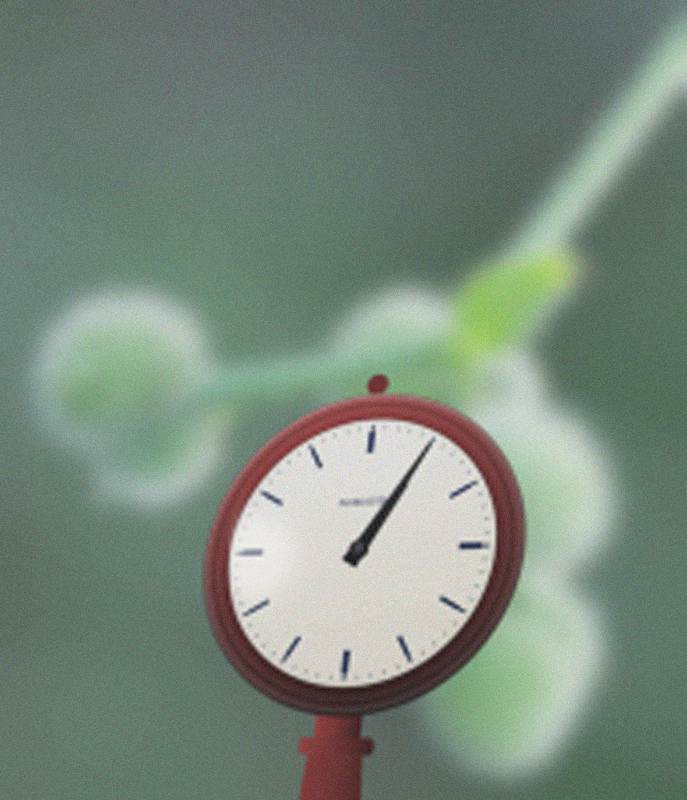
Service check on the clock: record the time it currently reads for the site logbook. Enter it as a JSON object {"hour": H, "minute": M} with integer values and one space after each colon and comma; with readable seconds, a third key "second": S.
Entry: {"hour": 1, "minute": 5}
